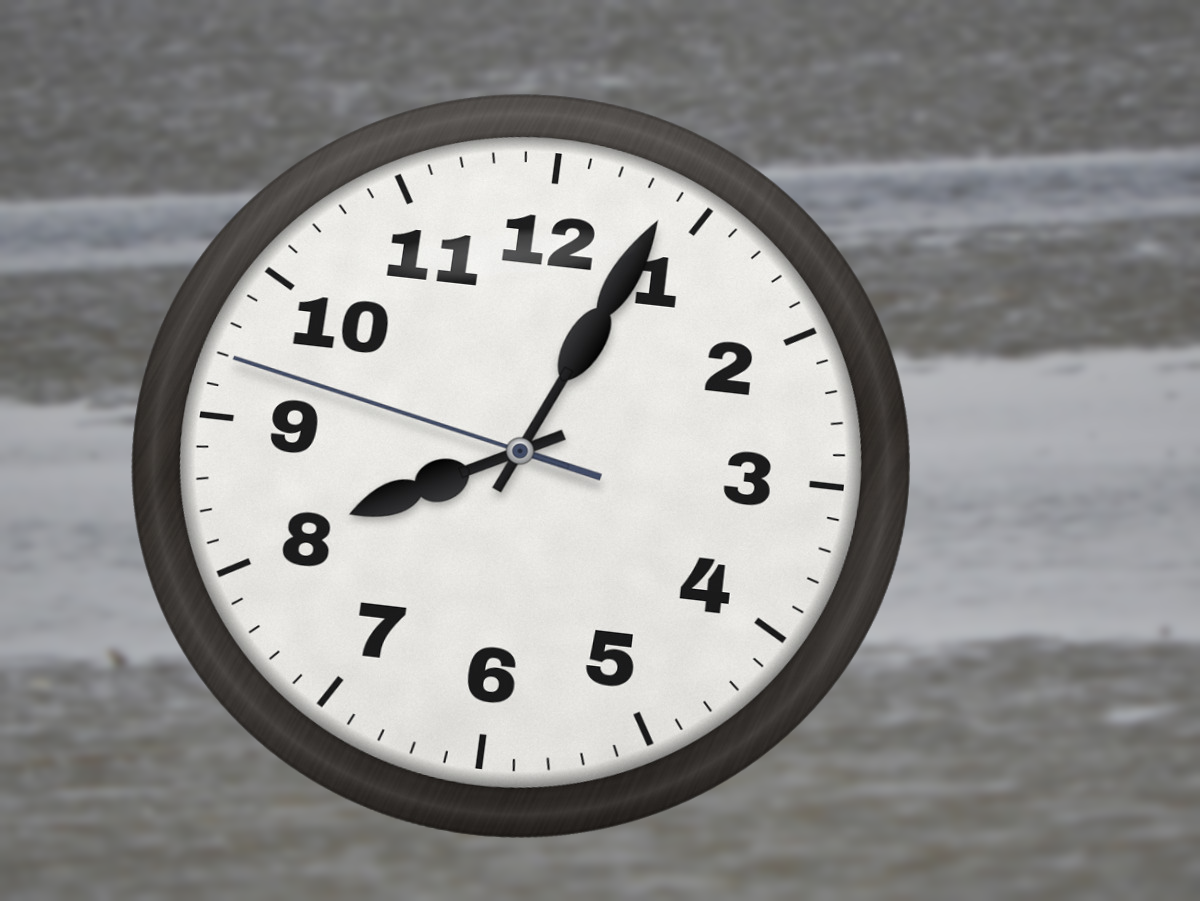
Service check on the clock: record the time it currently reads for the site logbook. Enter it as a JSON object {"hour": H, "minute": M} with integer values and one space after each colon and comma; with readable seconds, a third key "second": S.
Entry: {"hour": 8, "minute": 3, "second": 47}
